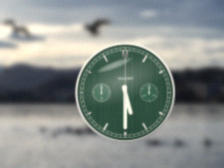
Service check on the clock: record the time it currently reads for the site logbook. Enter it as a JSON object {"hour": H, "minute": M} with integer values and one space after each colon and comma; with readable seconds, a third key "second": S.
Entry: {"hour": 5, "minute": 30}
